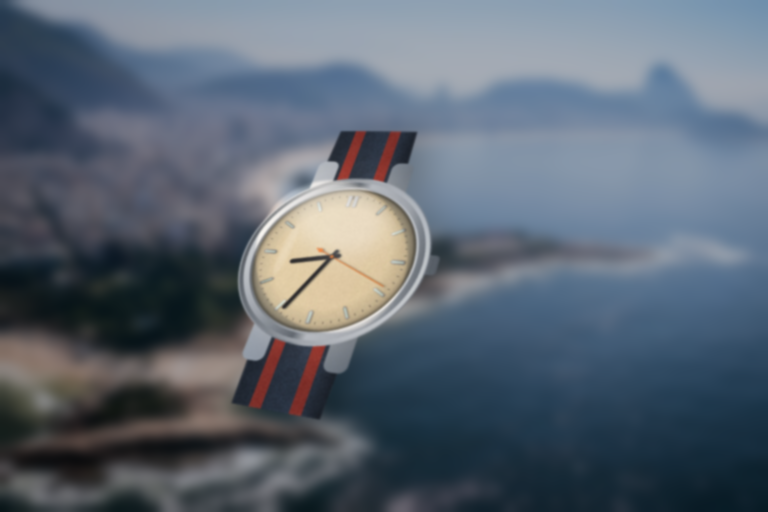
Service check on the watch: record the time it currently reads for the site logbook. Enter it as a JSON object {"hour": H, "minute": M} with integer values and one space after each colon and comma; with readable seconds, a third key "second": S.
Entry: {"hour": 8, "minute": 34, "second": 19}
